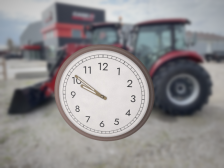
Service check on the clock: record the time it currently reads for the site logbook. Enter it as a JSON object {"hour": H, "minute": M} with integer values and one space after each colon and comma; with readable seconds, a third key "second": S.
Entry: {"hour": 9, "minute": 51}
